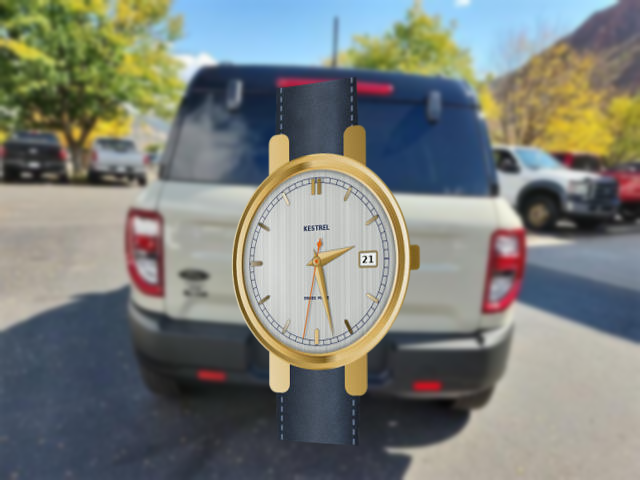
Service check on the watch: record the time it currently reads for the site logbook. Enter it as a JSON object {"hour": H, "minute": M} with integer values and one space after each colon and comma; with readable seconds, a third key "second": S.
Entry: {"hour": 2, "minute": 27, "second": 32}
